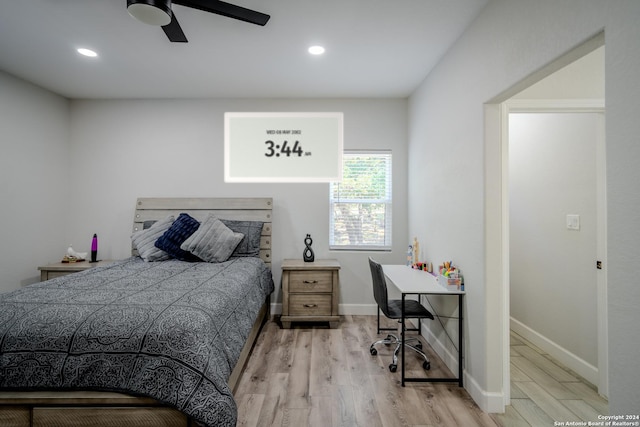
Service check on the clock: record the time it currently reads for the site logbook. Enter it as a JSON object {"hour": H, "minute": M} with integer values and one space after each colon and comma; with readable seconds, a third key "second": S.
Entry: {"hour": 3, "minute": 44}
